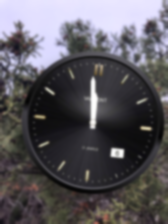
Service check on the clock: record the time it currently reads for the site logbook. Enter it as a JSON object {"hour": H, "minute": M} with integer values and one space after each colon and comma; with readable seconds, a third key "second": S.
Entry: {"hour": 11, "minute": 59}
